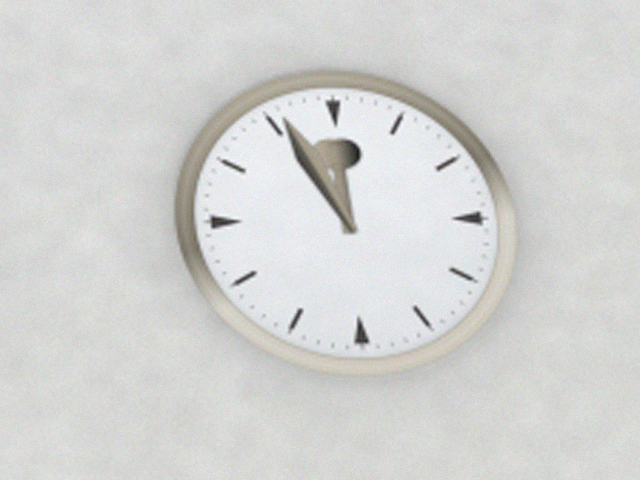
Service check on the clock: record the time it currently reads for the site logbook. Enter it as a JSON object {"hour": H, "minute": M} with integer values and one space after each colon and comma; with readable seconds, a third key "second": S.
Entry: {"hour": 11, "minute": 56}
